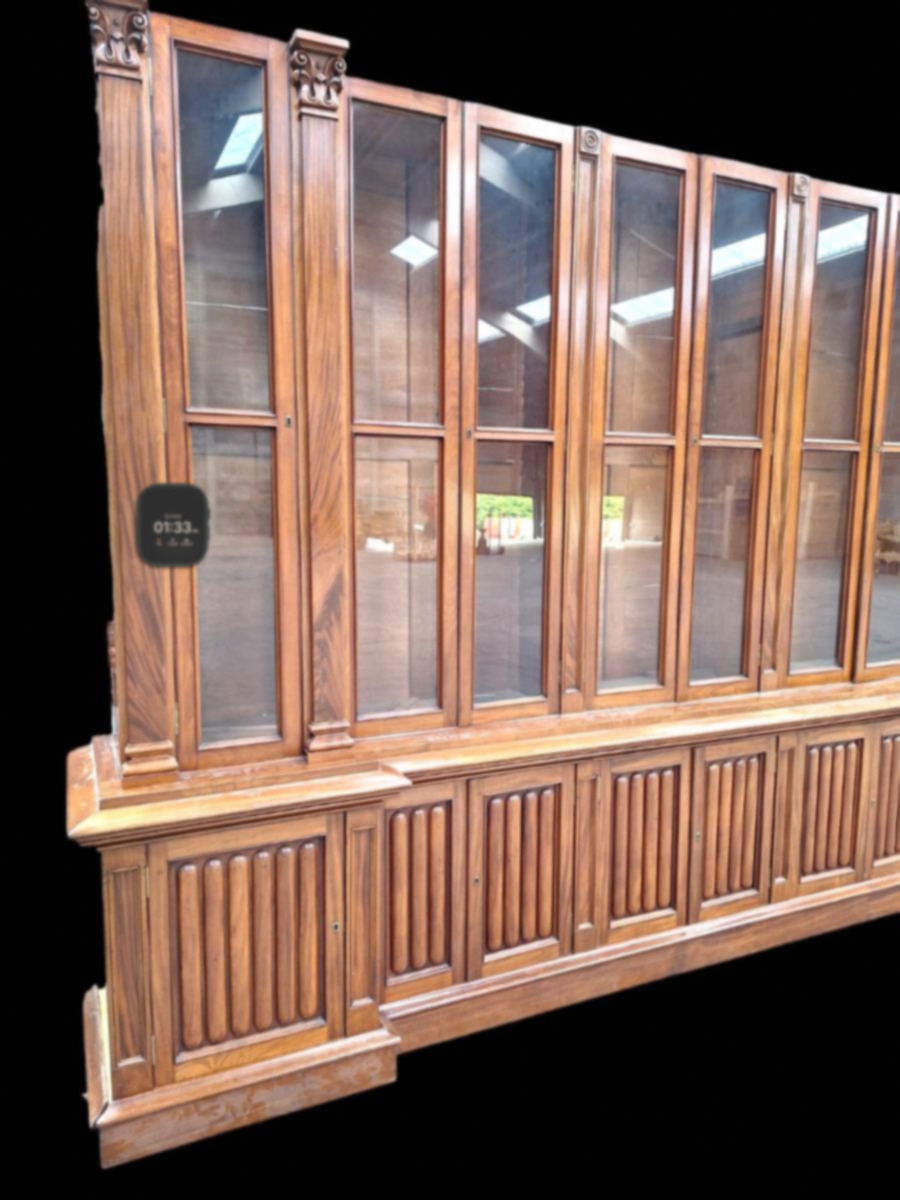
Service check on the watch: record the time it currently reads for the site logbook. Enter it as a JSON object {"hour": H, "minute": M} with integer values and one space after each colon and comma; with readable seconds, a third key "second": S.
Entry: {"hour": 1, "minute": 33}
